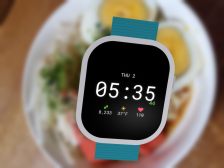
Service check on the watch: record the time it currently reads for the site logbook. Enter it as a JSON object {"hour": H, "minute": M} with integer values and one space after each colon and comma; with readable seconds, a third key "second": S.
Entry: {"hour": 5, "minute": 35}
